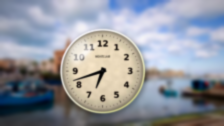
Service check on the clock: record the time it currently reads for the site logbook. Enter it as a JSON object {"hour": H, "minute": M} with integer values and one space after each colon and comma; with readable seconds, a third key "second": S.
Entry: {"hour": 6, "minute": 42}
